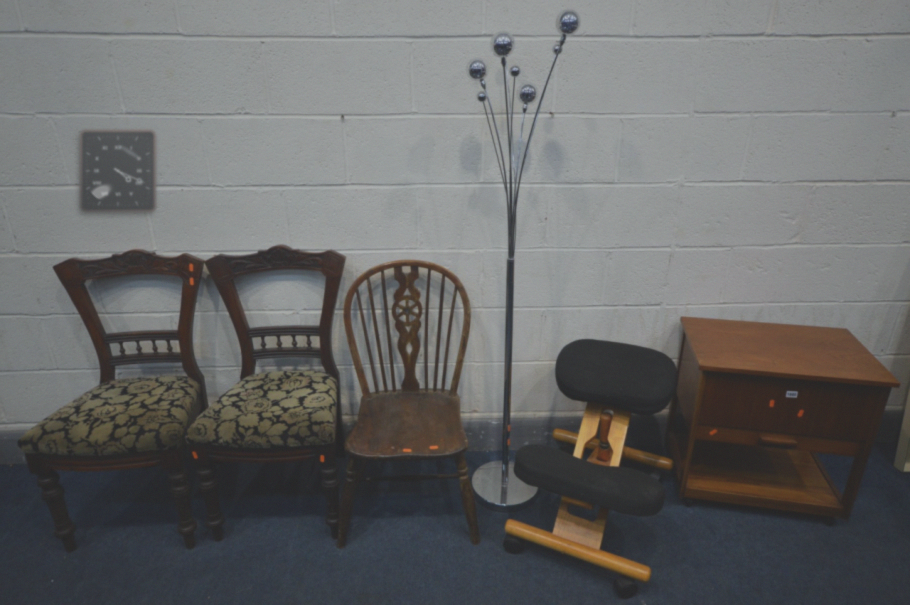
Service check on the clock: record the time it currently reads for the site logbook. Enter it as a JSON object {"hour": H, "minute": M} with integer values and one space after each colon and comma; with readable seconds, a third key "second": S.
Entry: {"hour": 4, "minute": 19}
